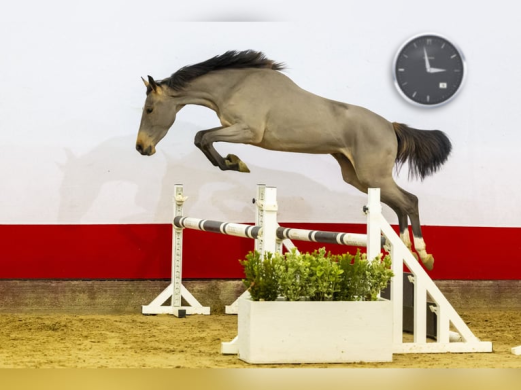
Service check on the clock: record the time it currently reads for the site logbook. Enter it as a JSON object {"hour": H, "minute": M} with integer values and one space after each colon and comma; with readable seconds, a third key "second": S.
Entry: {"hour": 2, "minute": 58}
